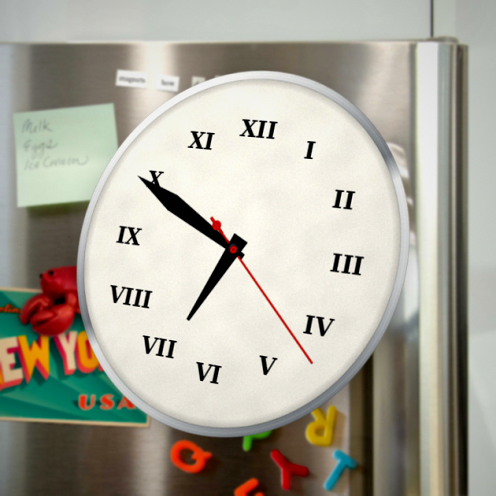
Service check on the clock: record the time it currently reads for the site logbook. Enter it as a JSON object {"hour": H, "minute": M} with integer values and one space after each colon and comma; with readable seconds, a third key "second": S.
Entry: {"hour": 6, "minute": 49, "second": 22}
